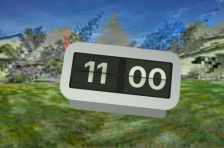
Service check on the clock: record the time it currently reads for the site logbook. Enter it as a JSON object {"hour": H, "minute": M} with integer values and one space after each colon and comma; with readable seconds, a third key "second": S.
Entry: {"hour": 11, "minute": 0}
